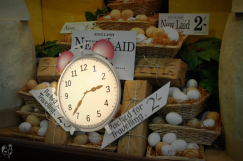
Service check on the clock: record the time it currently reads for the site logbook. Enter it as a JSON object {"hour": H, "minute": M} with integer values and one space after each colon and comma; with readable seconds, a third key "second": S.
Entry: {"hour": 2, "minute": 37}
